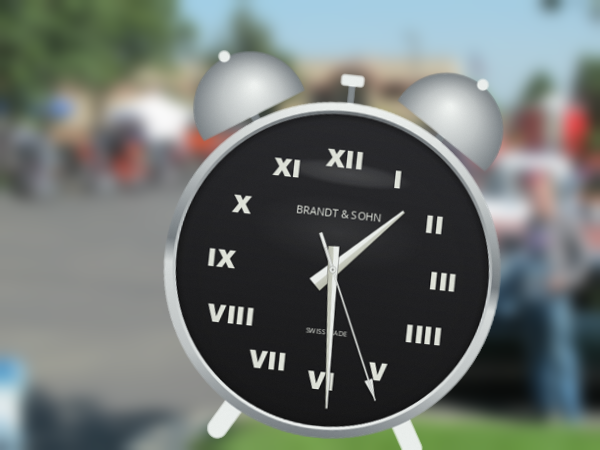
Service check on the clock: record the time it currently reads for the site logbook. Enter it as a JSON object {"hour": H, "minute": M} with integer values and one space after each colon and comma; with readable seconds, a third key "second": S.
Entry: {"hour": 1, "minute": 29, "second": 26}
